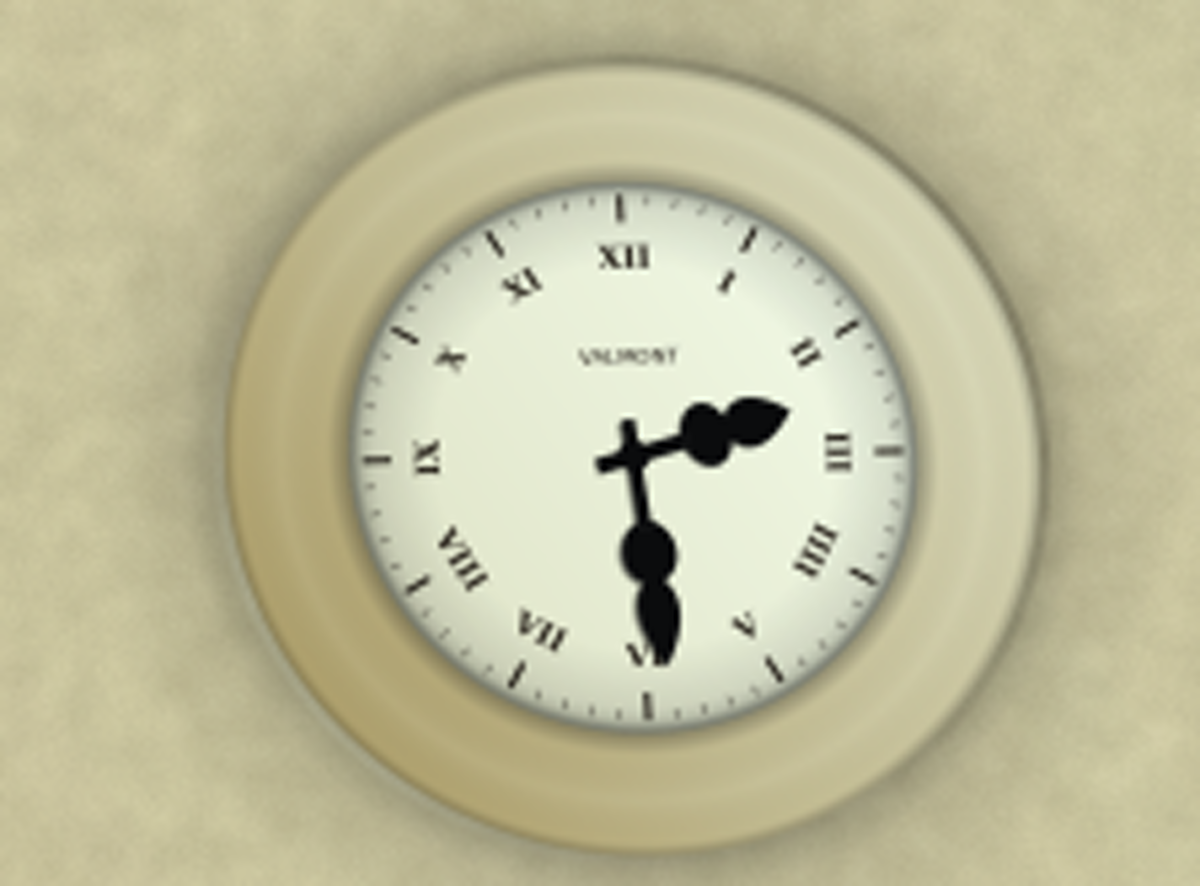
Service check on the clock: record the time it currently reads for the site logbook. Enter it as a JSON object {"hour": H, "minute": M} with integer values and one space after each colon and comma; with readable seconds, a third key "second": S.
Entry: {"hour": 2, "minute": 29}
